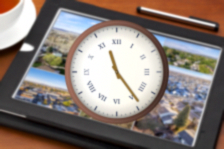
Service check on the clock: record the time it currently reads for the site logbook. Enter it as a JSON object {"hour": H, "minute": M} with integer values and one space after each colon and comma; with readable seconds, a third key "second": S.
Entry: {"hour": 11, "minute": 24}
